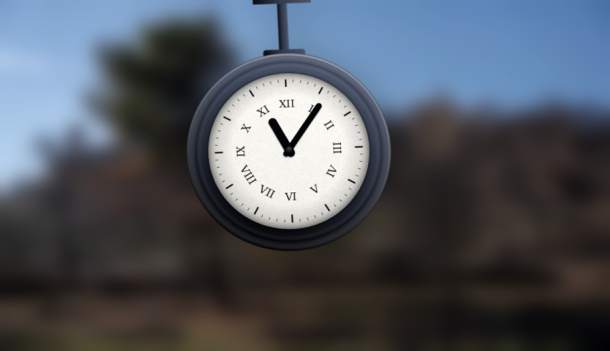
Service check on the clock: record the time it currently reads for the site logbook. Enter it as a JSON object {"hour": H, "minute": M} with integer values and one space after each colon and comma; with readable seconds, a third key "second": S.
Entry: {"hour": 11, "minute": 6}
